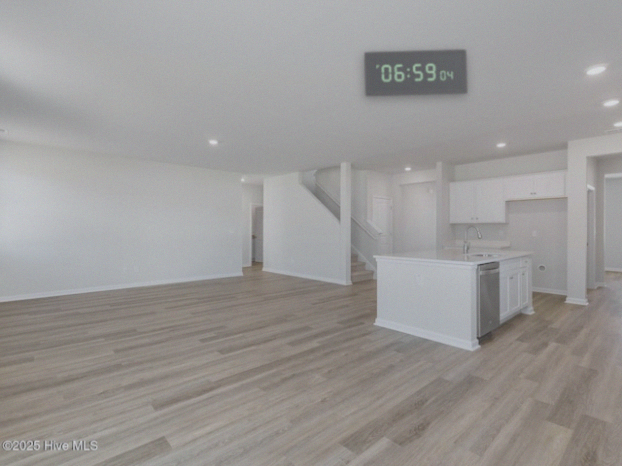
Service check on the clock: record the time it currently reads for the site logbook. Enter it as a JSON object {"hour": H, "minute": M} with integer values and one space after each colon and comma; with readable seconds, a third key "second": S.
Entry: {"hour": 6, "minute": 59}
